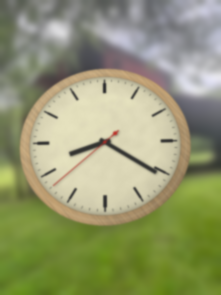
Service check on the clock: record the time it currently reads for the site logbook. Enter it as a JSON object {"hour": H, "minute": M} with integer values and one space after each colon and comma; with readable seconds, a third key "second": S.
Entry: {"hour": 8, "minute": 20, "second": 38}
